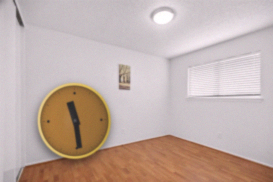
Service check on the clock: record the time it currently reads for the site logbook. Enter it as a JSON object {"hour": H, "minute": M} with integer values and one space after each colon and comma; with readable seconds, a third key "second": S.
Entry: {"hour": 11, "minute": 29}
